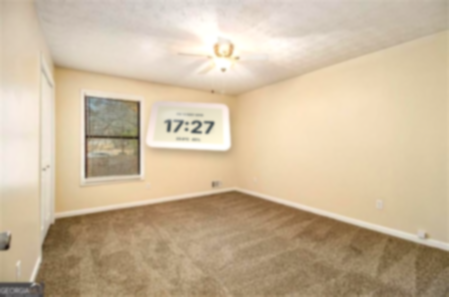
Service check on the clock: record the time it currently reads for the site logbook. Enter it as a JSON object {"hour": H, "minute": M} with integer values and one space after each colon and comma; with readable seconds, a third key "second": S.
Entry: {"hour": 17, "minute": 27}
